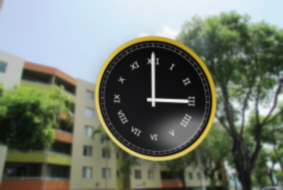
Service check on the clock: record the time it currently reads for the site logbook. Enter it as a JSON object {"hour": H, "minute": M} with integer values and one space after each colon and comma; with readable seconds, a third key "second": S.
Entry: {"hour": 3, "minute": 0}
